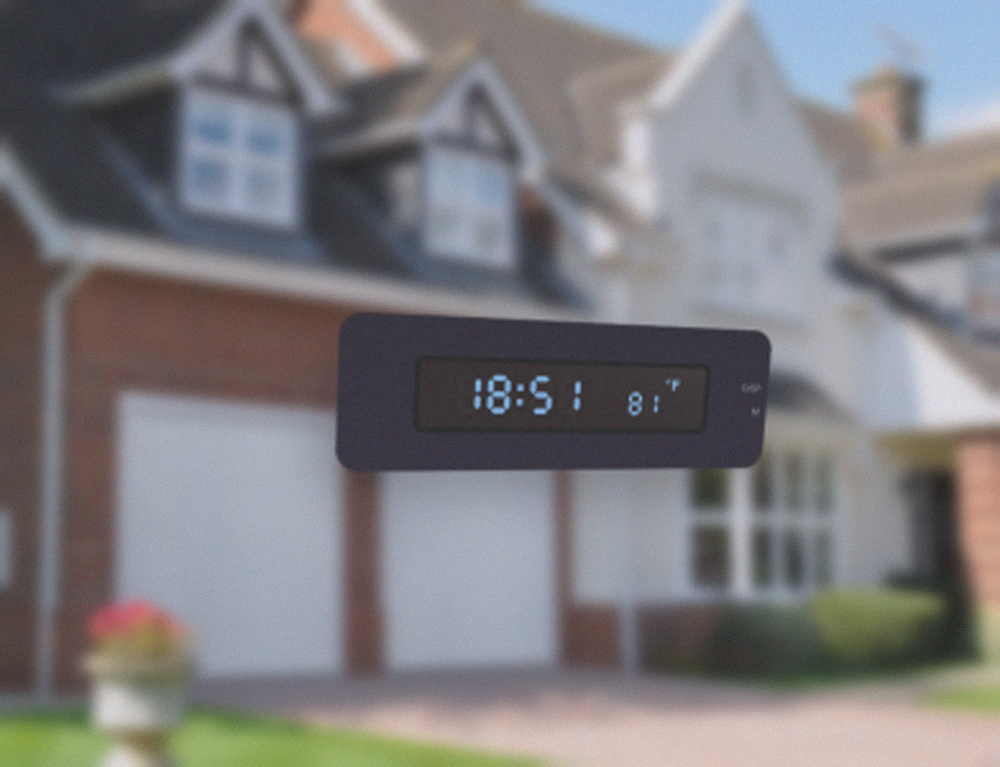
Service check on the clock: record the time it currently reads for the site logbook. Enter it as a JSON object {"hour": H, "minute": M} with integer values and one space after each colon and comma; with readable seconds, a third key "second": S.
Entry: {"hour": 18, "minute": 51}
